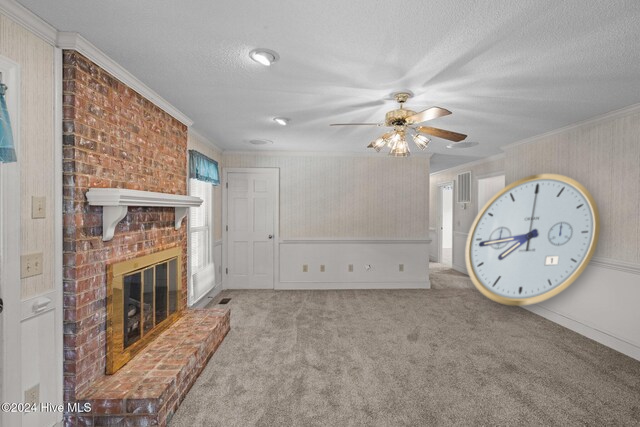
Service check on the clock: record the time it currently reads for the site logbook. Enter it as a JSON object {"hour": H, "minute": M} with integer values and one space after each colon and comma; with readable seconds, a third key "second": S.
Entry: {"hour": 7, "minute": 44}
